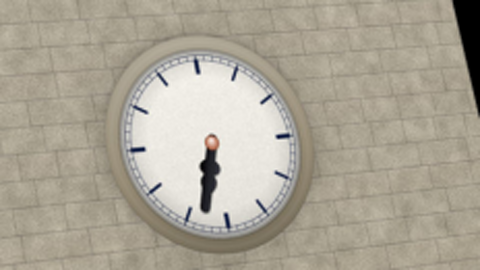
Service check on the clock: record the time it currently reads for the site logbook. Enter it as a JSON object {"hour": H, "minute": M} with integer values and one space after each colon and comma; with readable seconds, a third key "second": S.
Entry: {"hour": 6, "minute": 33}
